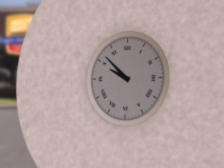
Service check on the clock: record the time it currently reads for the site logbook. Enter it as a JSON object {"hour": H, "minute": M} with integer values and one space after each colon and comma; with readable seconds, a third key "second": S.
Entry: {"hour": 9, "minute": 52}
